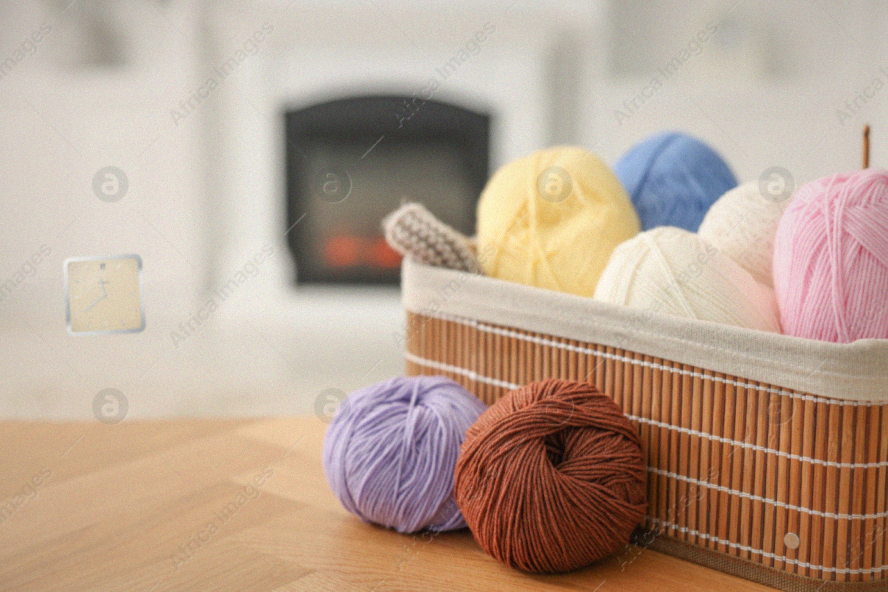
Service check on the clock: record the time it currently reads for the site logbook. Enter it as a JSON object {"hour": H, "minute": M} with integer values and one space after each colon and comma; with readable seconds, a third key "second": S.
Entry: {"hour": 11, "minute": 39}
